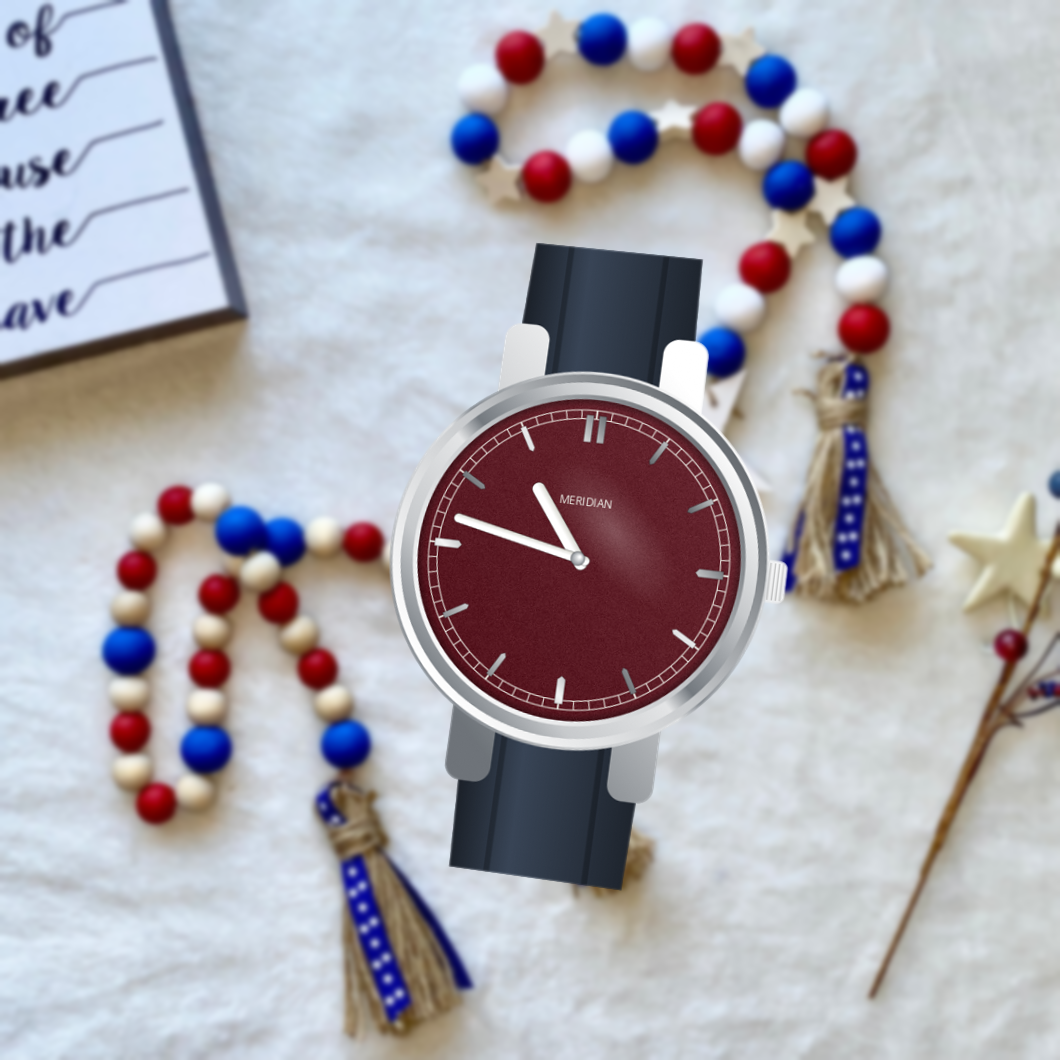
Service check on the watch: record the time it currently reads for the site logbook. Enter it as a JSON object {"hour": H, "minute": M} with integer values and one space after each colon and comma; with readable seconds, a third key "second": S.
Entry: {"hour": 10, "minute": 47}
